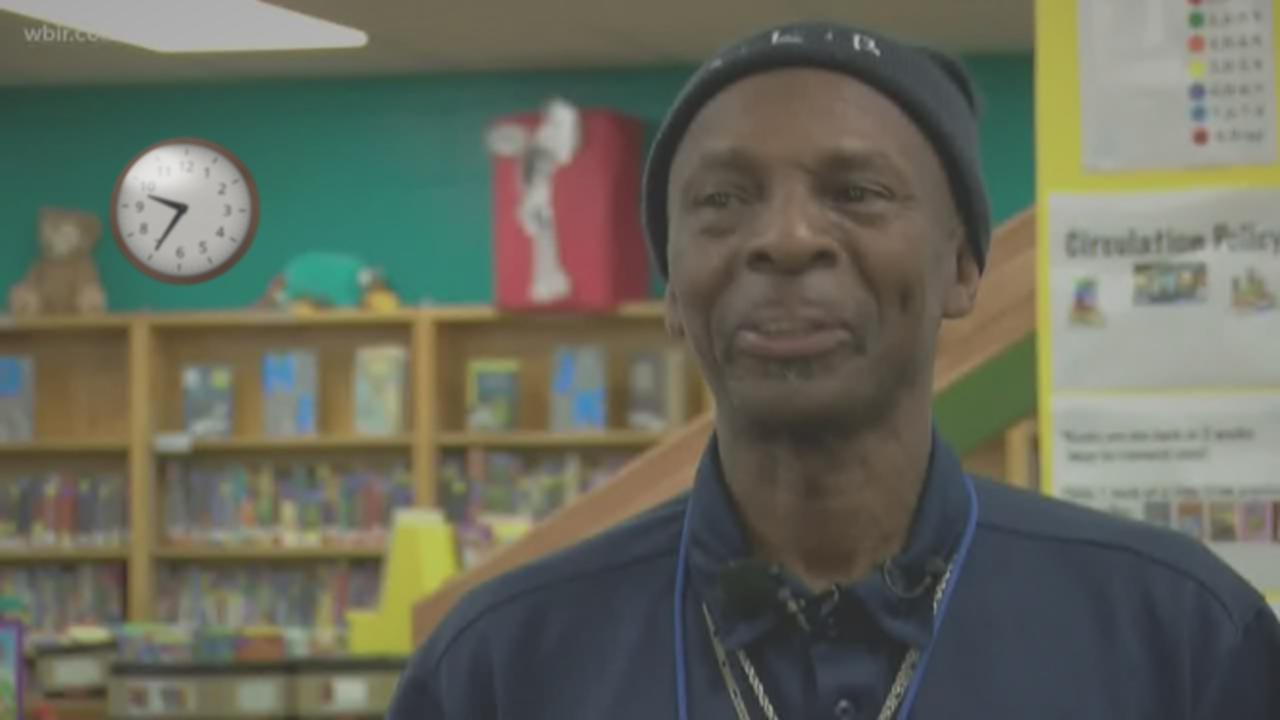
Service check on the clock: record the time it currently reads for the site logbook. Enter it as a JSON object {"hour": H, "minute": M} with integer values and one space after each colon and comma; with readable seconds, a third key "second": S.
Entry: {"hour": 9, "minute": 35}
